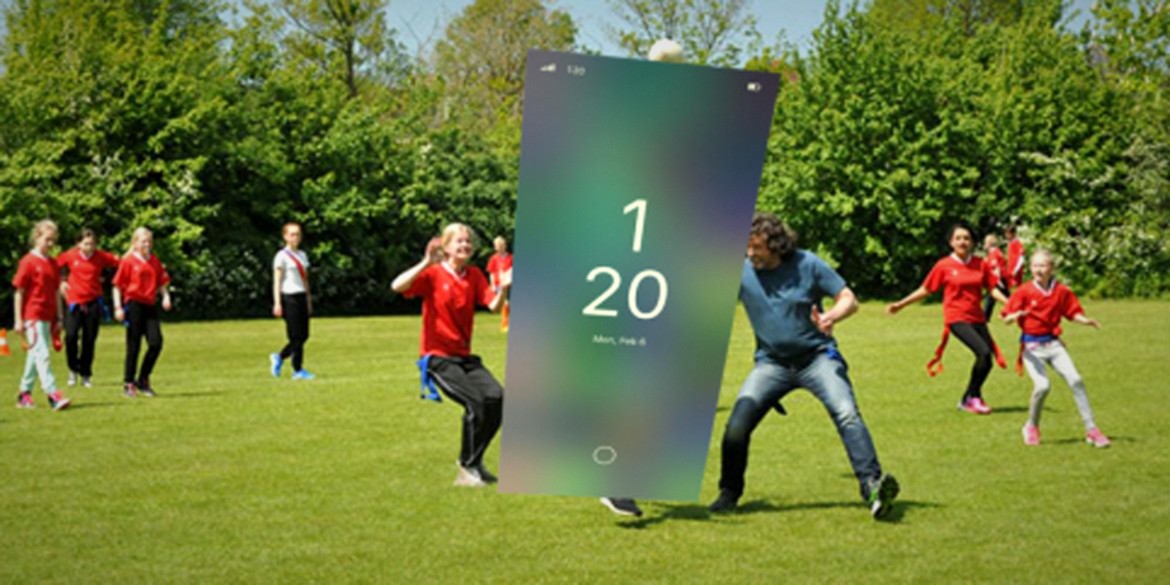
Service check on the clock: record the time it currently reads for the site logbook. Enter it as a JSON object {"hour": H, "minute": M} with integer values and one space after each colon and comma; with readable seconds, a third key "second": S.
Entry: {"hour": 1, "minute": 20}
